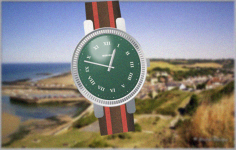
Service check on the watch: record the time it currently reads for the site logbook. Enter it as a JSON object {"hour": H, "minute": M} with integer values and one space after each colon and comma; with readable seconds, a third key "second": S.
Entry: {"hour": 12, "minute": 48}
